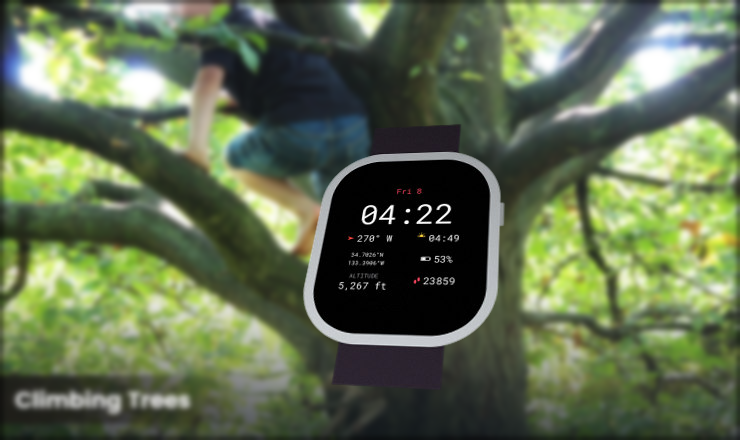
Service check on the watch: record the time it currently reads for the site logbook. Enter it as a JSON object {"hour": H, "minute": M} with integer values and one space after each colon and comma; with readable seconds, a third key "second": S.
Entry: {"hour": 4, "minute": 22}
